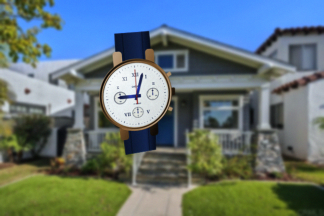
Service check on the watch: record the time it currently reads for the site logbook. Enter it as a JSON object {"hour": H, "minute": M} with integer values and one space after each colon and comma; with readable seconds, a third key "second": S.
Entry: {"hour": 9, "minute": 3}
